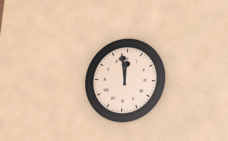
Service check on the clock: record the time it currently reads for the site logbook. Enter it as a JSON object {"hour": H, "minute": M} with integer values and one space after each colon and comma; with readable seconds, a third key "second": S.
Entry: {"hour": 11, "minute": 58}
